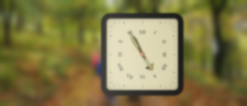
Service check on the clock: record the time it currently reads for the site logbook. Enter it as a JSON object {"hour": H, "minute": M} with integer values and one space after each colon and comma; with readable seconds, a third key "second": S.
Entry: {"hour": 4, "minute": 55}
